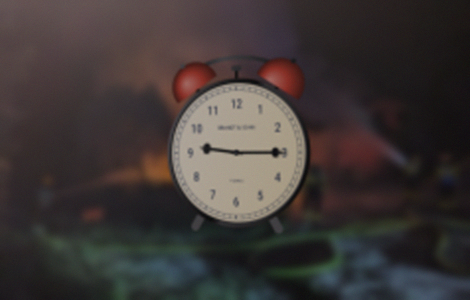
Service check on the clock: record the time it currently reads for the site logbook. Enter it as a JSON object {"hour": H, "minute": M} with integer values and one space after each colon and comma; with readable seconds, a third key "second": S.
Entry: {"hour": 9, "minute": 15}
